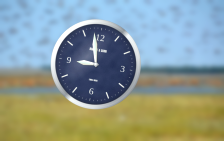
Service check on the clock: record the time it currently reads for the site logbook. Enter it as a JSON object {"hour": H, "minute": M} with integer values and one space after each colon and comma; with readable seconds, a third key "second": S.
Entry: {"hour": 8, "minute": 58}
